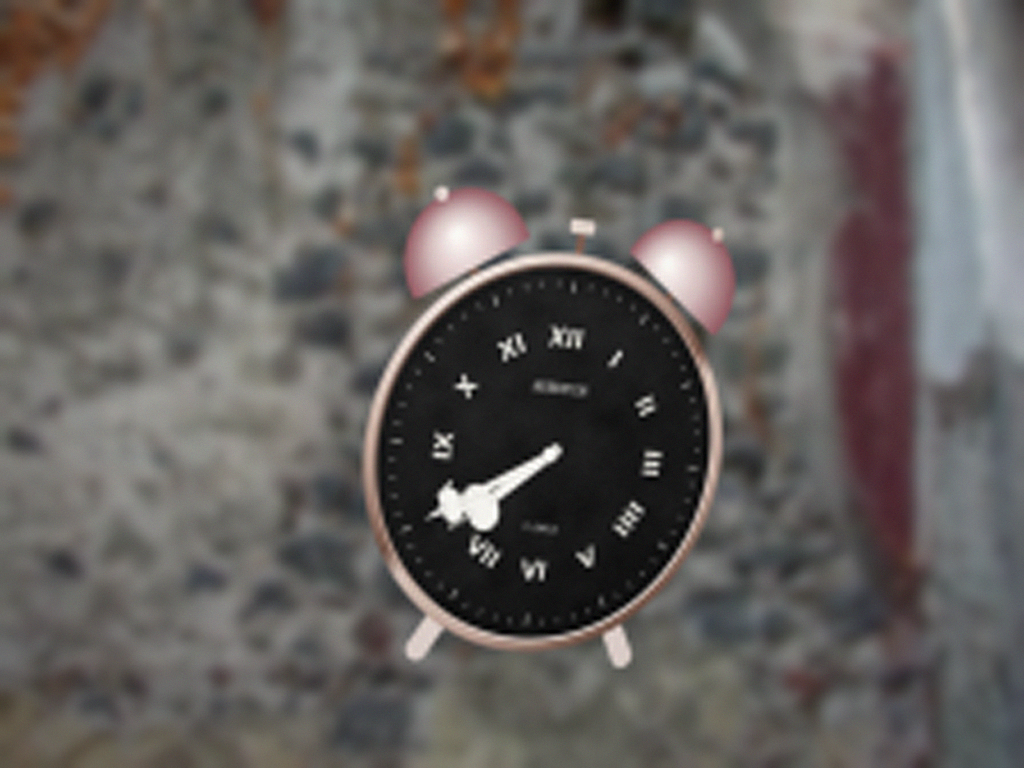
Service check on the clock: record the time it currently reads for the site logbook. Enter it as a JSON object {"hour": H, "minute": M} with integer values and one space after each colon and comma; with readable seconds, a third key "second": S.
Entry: {"hour": 7, "minute": 40}
